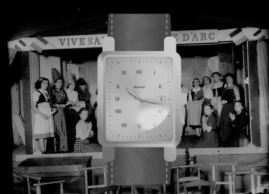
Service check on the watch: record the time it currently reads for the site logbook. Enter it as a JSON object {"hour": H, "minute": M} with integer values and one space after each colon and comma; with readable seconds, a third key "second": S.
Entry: {"hour": 10, "minute": 17}
